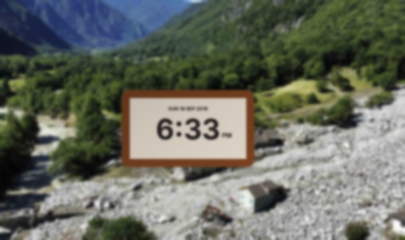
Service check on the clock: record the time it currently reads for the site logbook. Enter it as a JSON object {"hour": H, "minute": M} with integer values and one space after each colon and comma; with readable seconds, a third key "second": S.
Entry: {"hour": 6, "minute": 33}
